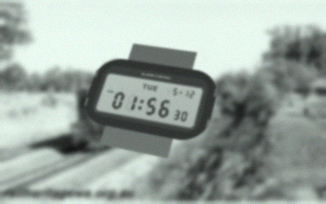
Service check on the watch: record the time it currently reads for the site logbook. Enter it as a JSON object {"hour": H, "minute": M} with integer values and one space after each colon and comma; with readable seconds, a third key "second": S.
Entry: {"hour": 1, "minute": 56}
